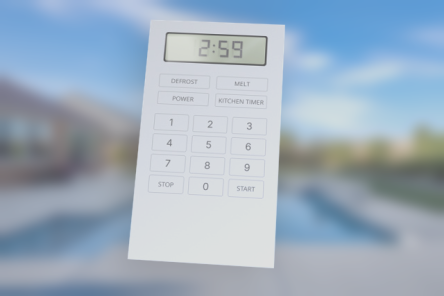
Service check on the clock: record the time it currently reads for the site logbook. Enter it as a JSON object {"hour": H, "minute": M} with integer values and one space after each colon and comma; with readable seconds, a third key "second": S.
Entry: {"hour": 2, "minute": 59}
